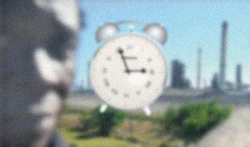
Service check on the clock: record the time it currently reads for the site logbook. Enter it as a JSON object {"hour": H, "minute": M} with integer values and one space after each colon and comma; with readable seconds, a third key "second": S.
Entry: {"hour": 2, "minute": 56}
